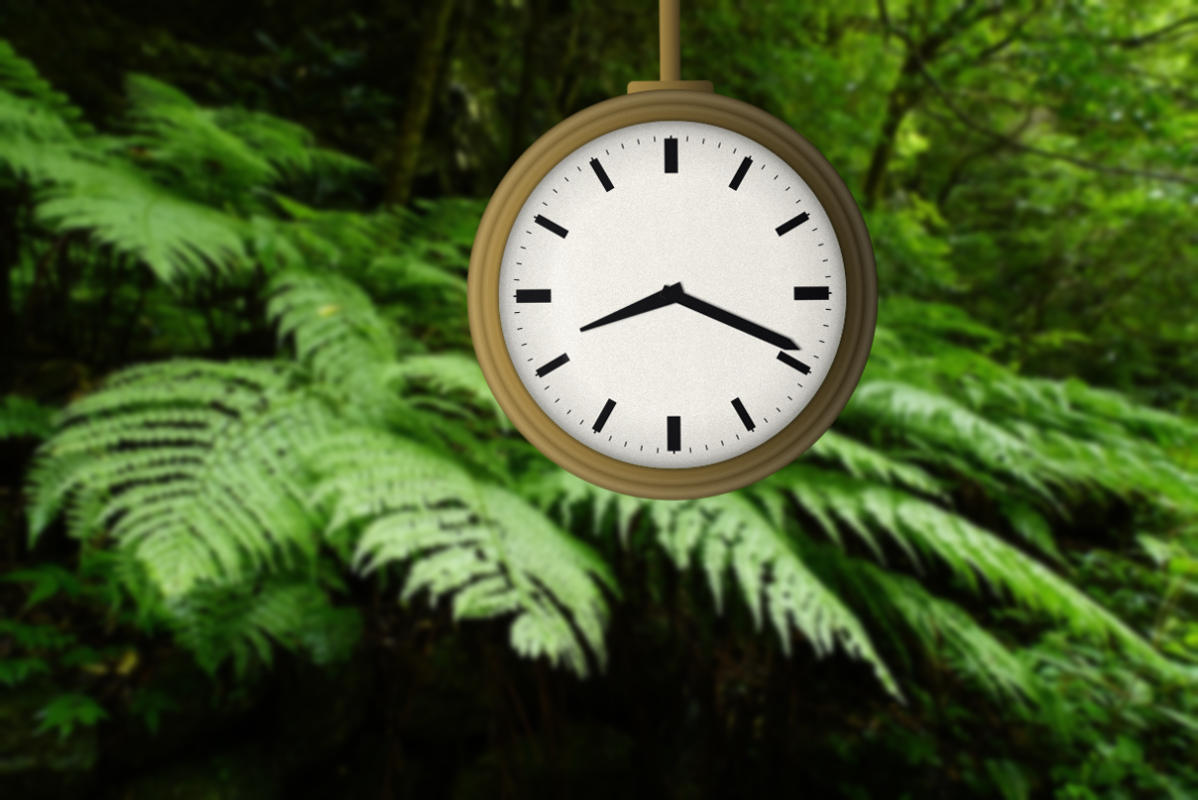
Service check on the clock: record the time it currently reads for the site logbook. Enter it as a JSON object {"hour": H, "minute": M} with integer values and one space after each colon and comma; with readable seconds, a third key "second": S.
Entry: {"hour": 8, "minute": 19}
